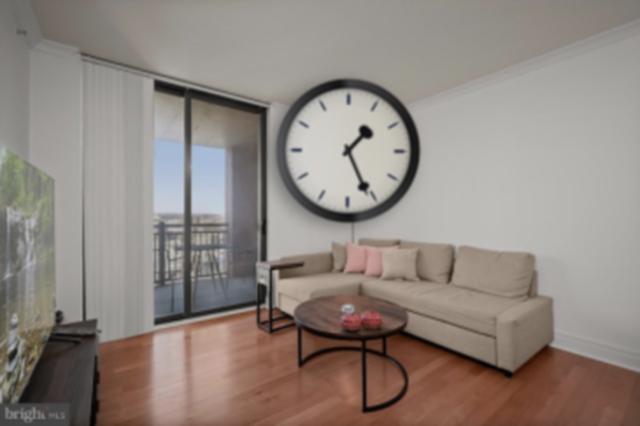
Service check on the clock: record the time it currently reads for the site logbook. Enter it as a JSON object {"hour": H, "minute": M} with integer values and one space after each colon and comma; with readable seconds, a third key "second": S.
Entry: {"hour": 1, "minute": 26}
